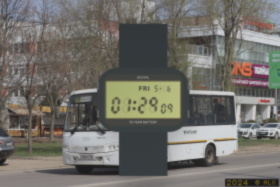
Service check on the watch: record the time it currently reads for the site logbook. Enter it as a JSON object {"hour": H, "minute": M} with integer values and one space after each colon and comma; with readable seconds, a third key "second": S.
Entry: {"hour": 1, "minute": 29, "second": 9}
